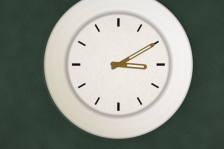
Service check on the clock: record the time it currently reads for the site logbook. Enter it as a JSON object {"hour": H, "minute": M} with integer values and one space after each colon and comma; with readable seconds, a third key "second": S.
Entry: {"hour": 3, "minute": 10}
